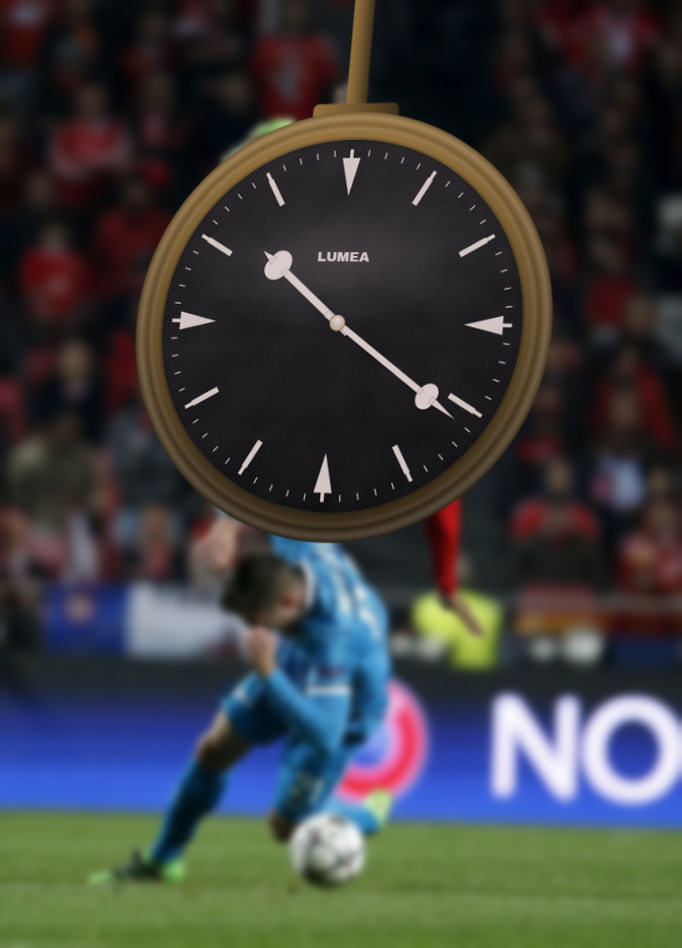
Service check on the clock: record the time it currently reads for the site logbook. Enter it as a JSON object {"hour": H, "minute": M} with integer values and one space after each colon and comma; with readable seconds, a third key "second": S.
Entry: {"hour": 10, "minute": 21}
